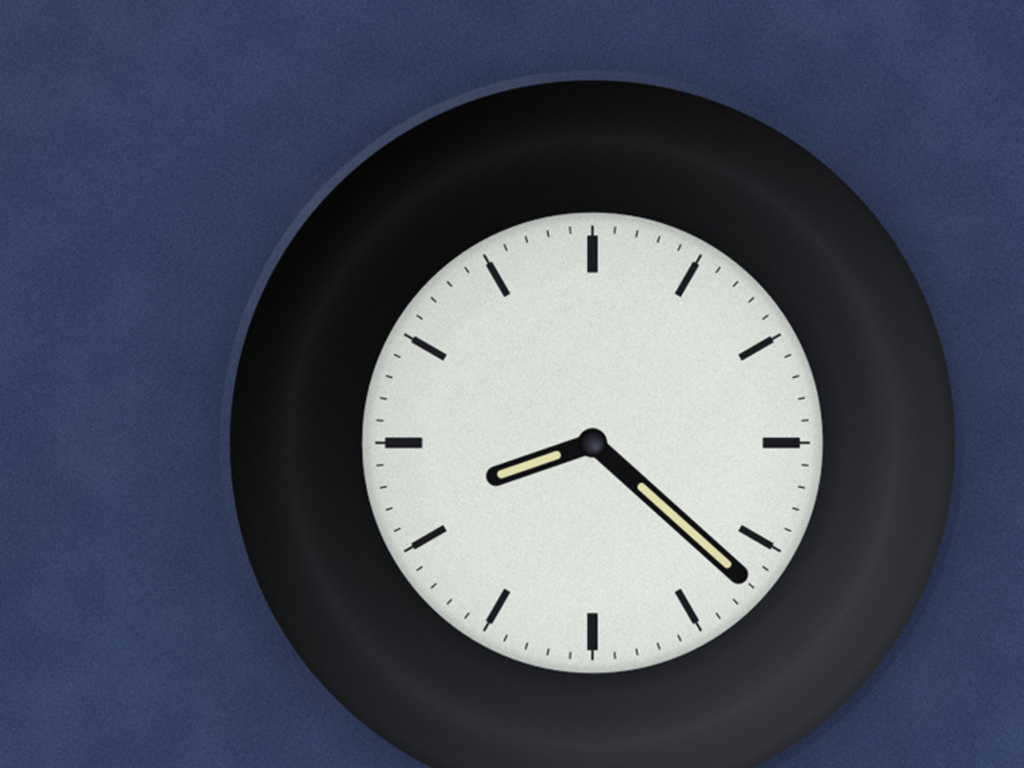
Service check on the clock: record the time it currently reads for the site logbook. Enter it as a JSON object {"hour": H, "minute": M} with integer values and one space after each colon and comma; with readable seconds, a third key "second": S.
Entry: {"hour": 8, "minute": 22}
